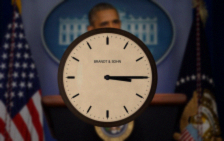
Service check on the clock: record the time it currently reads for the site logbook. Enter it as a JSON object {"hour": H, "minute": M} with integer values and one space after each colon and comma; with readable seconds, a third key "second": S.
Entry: {"hour": 3, "minute": 15}
